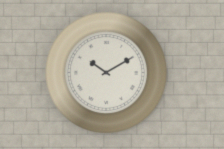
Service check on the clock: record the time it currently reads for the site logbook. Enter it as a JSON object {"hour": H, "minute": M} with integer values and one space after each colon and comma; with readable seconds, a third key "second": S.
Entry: {"hour": 10, "minute": 10}
